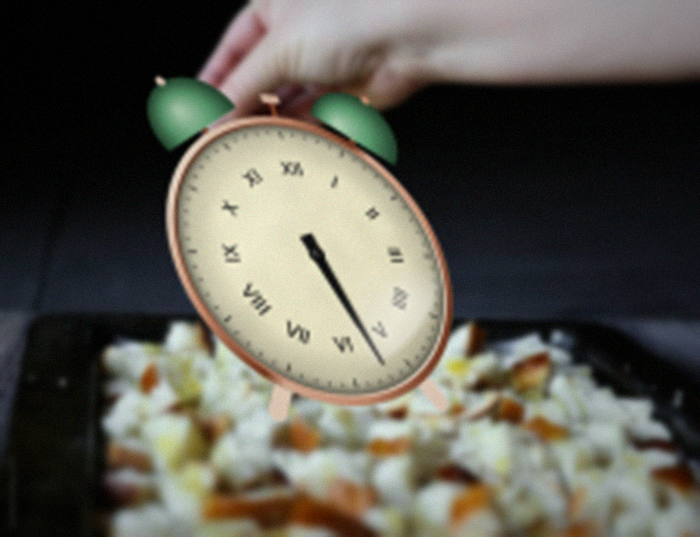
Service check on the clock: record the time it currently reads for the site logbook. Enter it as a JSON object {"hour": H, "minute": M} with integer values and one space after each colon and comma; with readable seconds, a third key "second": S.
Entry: {"hour": 5, "minute": 27}
